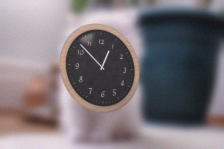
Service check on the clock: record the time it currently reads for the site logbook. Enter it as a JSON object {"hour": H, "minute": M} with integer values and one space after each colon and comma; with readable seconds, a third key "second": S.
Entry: {"hour": 12, "minute": 52}
